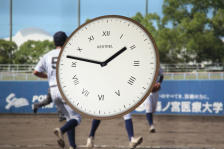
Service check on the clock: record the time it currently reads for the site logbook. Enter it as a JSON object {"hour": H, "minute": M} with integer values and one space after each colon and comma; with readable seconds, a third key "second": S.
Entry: {"hour": 1, "minute": 47}
